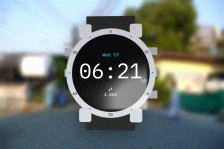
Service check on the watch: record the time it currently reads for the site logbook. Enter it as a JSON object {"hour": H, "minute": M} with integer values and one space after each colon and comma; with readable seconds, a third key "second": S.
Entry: {"hour": 6, "minute": 21}
